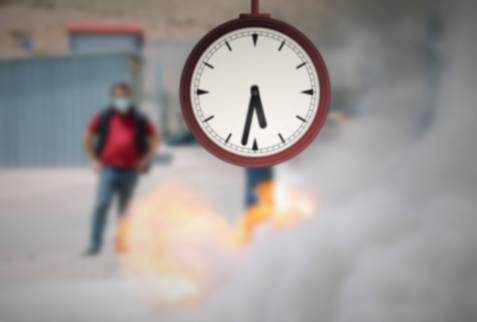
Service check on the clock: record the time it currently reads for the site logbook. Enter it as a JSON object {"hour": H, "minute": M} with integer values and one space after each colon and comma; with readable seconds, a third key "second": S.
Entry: {"hour": 5, "minute": 32}
